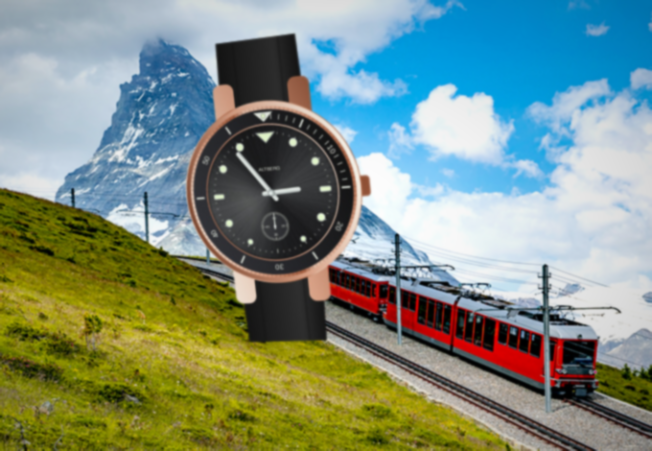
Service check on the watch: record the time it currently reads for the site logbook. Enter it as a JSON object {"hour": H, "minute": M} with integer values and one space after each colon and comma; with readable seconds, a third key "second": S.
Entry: {"hour": 2, "minute": 54}
